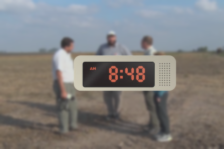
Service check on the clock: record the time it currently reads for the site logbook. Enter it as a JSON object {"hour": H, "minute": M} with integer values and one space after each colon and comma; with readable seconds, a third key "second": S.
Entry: {"hour": 8, "minute": 48}
